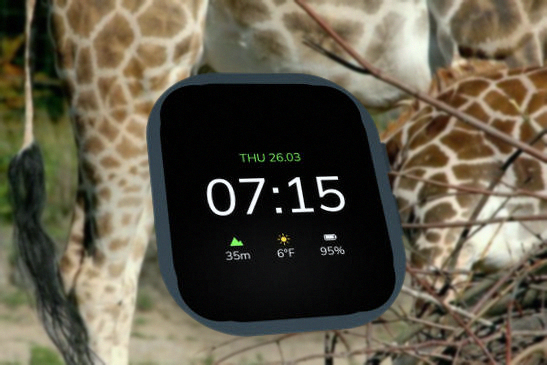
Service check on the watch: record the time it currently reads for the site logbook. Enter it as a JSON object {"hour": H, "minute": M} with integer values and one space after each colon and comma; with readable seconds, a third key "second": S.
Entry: {"hour": 7, "minute": 15}
